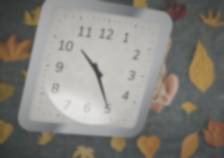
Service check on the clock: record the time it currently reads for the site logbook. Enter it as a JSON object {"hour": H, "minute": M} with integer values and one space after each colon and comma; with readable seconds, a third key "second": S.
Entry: {"hour": 10, "minute": 25}
